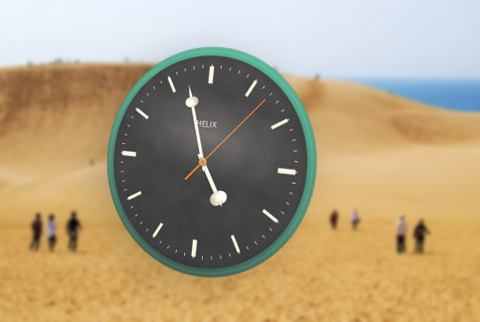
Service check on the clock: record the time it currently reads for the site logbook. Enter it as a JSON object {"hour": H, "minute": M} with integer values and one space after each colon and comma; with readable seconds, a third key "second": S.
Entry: {"hour": 4, "minute": 57, "second": 7}
